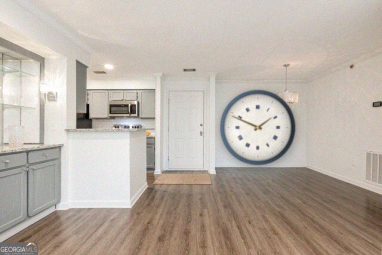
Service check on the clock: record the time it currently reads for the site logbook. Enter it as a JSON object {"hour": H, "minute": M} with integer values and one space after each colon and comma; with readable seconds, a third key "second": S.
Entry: {"hour": 1, "minute": 49}
